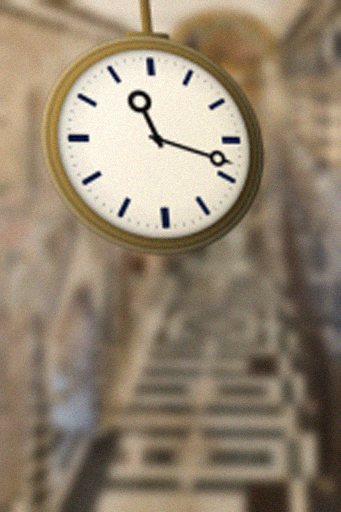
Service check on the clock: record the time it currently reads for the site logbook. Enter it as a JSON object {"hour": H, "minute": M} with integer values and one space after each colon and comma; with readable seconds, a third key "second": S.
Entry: {"hour": 11, "minute": 18}
